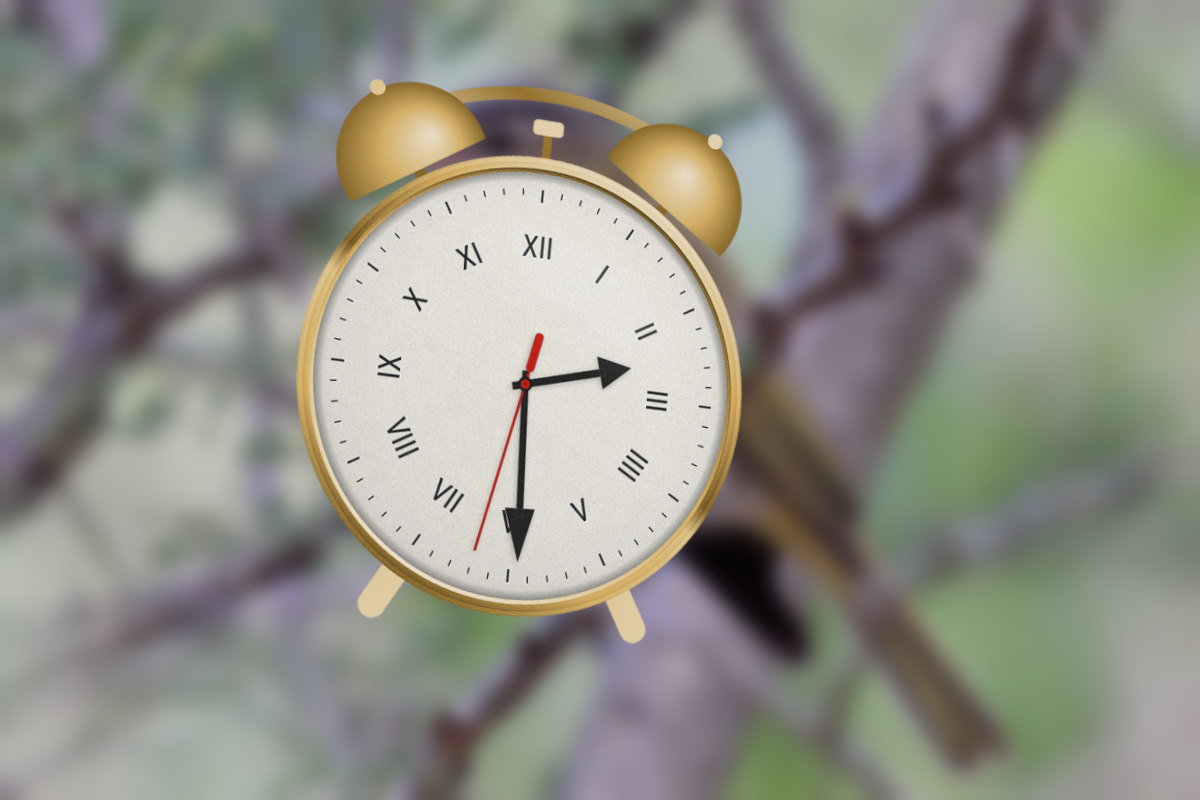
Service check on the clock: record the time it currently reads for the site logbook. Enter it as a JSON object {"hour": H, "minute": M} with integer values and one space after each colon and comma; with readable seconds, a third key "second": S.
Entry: {"hour": 2, "minute": 29, "second": 32}
